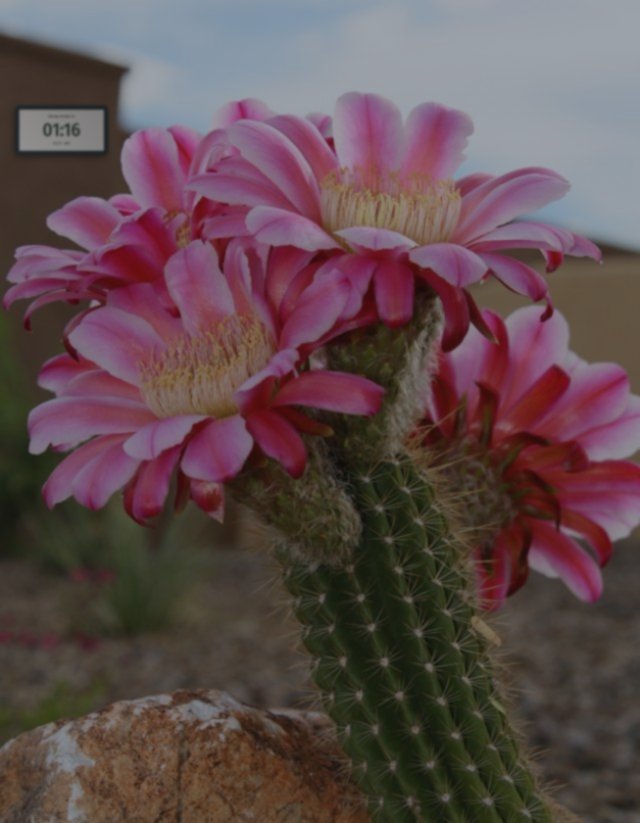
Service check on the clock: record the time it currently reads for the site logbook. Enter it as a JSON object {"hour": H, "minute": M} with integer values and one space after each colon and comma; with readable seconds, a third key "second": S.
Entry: {"hour": 1, "minute": 16}
